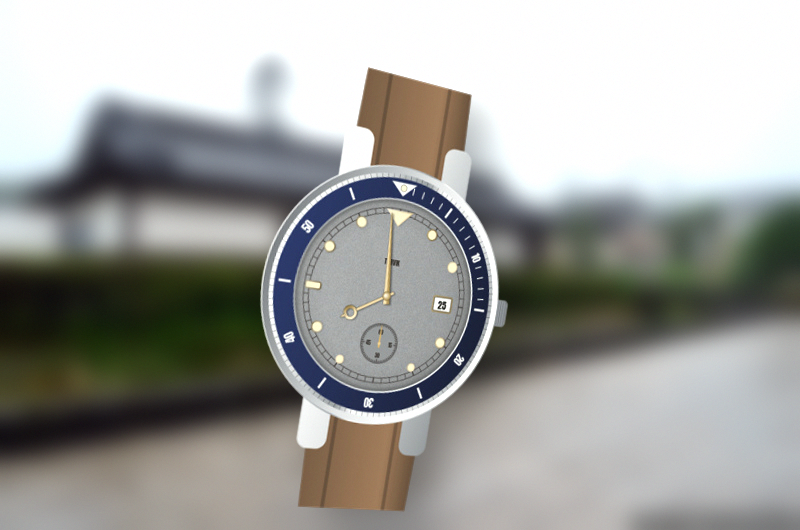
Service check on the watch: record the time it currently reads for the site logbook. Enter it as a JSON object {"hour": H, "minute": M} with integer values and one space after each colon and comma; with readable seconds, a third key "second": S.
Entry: {"hour": 7, "minute": 59}
